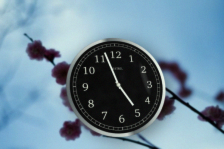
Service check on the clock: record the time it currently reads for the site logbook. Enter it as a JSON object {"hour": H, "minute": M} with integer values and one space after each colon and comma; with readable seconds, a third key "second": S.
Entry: {"hour": 4, "minute": 57}
